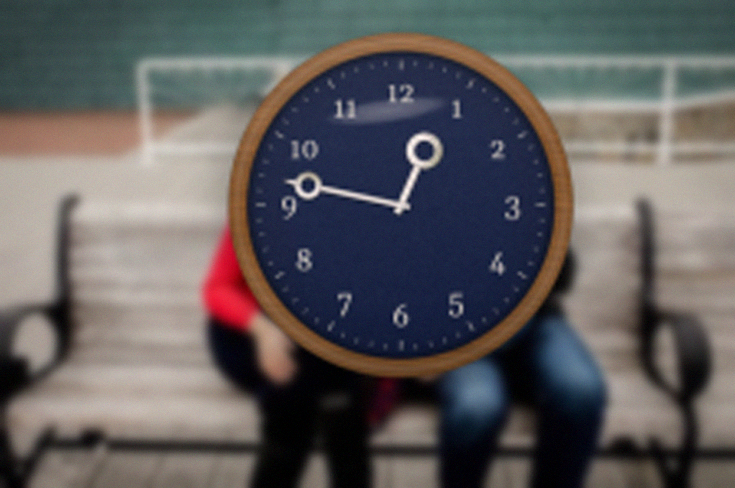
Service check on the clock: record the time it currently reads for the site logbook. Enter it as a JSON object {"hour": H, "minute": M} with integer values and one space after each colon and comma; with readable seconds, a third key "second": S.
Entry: {"hour": 12, "minute": 47}
